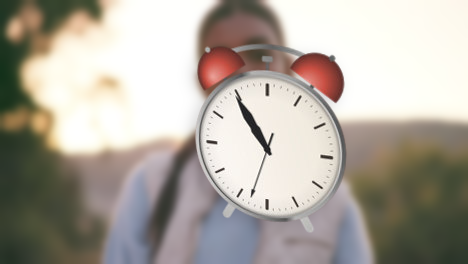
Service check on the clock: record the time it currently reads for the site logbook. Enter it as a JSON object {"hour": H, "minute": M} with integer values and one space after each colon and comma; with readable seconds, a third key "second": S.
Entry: {"hour": 10, "minute": 54, "second": 33}
